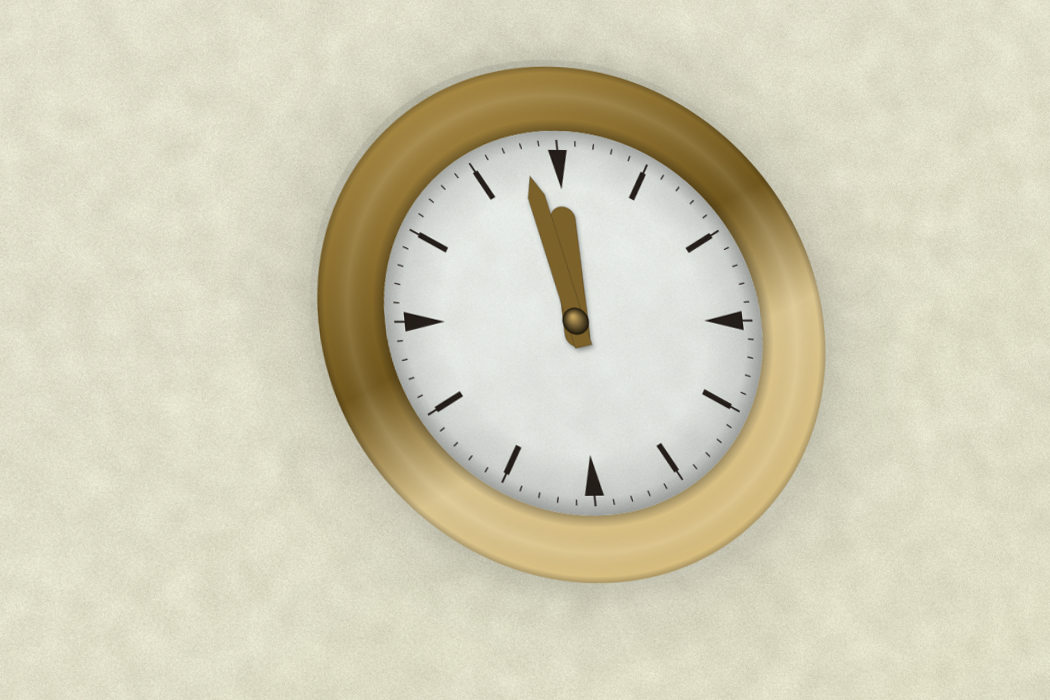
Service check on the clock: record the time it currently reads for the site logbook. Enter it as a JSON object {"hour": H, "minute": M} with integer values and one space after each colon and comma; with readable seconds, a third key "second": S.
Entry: {"hour": 11, "minute": 58}
